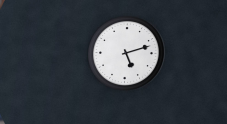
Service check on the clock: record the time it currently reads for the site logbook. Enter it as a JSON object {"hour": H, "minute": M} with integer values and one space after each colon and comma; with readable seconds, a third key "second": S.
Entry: {"hour": 5, "minute": 12}
